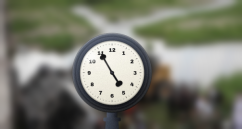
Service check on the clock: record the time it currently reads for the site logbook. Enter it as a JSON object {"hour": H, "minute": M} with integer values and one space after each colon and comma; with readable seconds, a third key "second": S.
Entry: {"hour": 4, "minute": 55}
